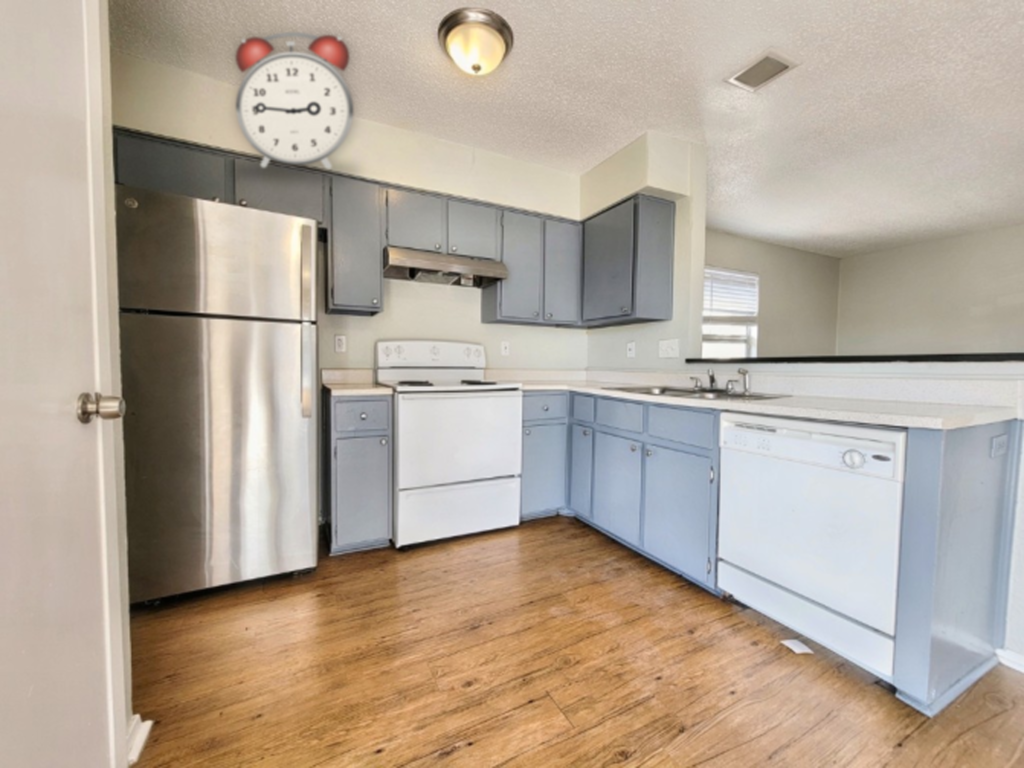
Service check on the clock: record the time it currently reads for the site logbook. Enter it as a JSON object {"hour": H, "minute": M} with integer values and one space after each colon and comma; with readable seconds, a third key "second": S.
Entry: {"hour": 2, "minute": 46}
